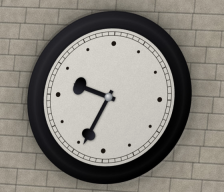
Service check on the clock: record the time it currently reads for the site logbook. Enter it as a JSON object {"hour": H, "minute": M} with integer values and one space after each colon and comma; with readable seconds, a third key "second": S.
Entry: {"hour": 9, "minute": 34}
